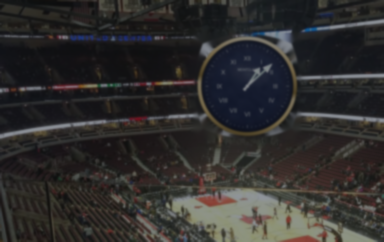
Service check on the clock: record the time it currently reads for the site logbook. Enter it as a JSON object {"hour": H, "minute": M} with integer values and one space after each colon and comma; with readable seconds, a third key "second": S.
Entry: {"hour": 1, "minute": 8}
